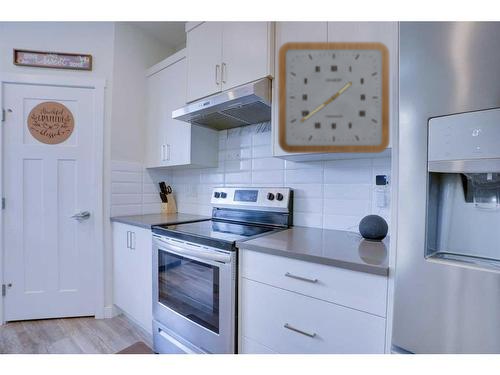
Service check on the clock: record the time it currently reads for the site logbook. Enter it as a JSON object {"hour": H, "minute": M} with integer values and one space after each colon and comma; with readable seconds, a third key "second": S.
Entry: {"hour": 1, "minute": 39}
